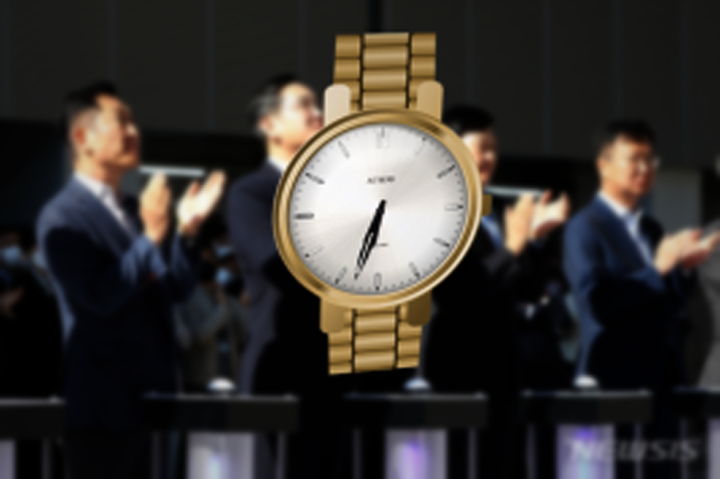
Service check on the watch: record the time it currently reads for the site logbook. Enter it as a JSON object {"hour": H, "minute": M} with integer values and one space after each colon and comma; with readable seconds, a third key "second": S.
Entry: {"hour": 6, "minute": 33}
